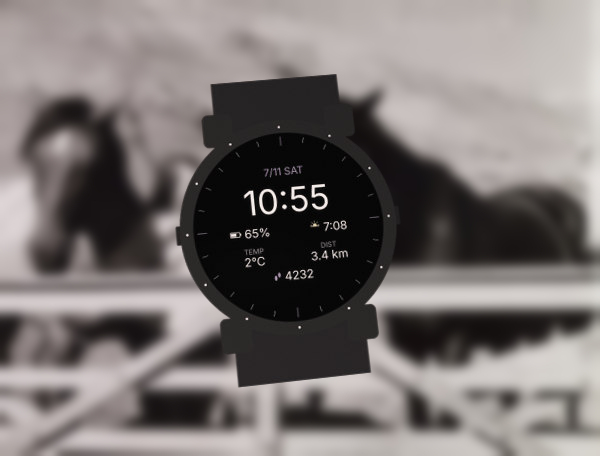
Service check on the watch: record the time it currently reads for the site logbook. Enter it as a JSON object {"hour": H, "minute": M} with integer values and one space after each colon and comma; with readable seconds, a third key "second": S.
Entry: {"hour": 10, "minute": 55}
